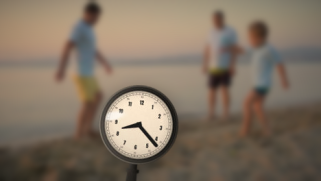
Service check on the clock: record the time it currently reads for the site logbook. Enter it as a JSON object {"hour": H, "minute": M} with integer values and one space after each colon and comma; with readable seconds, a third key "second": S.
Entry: {"hour": 8, "minute": 22}
